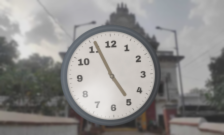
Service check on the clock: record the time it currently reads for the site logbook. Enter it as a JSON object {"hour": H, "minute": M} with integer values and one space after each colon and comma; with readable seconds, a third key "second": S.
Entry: {"hour": 4, "minute": 56}
